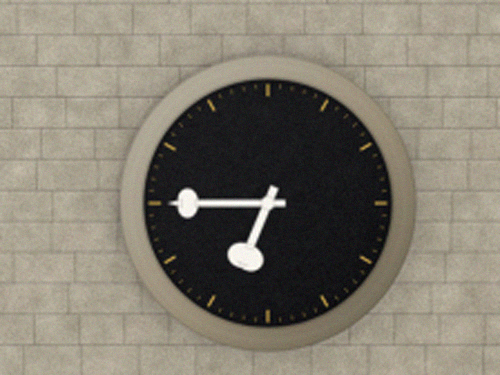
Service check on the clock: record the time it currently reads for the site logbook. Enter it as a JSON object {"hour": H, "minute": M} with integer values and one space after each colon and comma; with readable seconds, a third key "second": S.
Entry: {"hour": 6, "minute": 45}
